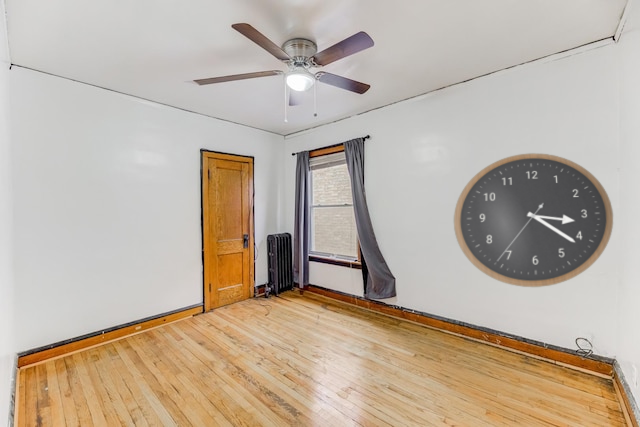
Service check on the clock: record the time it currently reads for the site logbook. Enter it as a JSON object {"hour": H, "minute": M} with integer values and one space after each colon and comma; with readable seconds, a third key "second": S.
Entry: {"hour": 3, "minute": 21, "second": 36}
